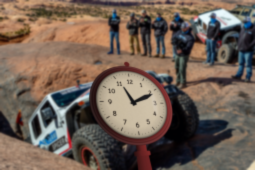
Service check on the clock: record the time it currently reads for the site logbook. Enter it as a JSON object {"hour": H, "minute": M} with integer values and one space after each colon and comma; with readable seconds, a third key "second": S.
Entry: {"hour": 11, "minute": 11}
